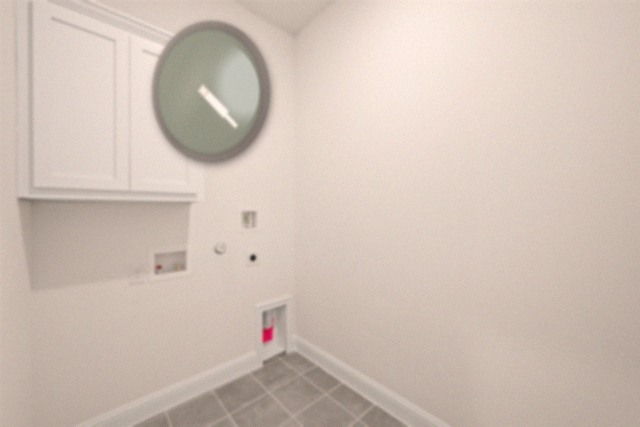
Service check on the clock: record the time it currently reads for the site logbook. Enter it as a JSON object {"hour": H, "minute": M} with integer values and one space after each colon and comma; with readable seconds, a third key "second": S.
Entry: {"hour": 4, "minute": 22}
